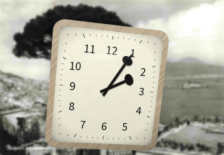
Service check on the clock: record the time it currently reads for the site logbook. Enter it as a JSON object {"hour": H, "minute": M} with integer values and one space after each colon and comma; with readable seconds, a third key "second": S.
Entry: {"hour": 2, "minute": 5}
